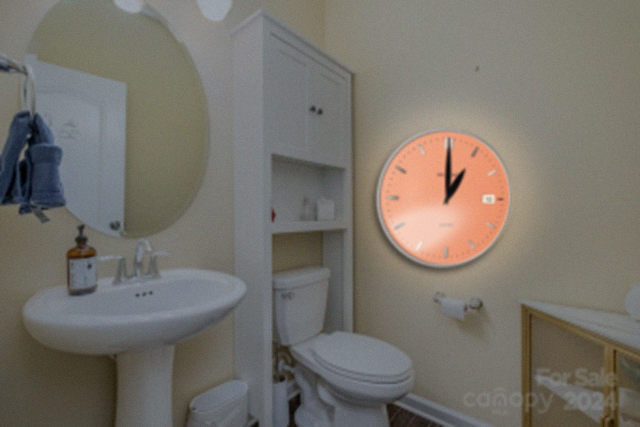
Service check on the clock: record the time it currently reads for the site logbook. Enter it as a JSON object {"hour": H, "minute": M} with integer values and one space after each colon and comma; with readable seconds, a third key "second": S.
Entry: {"hour": 1, "minute": 0}
